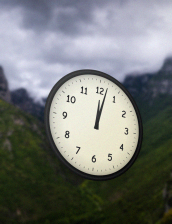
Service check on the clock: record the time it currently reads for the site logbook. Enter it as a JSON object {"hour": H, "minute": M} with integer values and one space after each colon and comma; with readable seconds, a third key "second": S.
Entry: {"hour": 12, "minute": 2}
